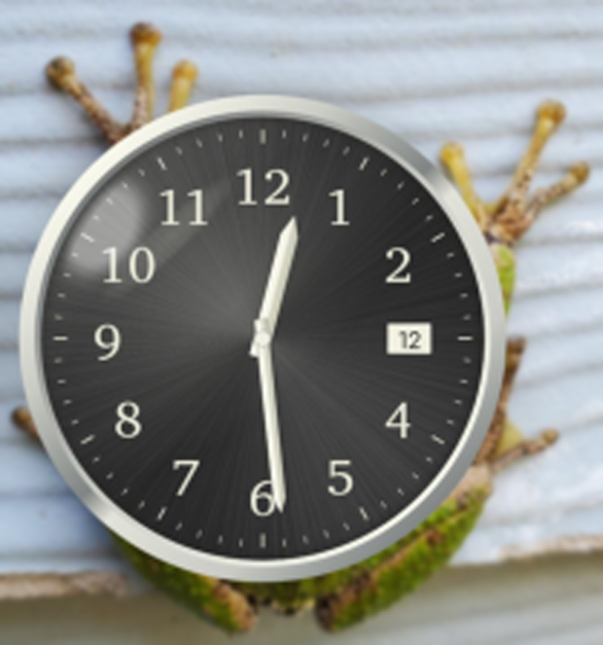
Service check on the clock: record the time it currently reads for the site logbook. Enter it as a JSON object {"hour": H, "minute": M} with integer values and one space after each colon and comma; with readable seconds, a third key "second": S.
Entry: {"hour": 12, "minute": 29}
